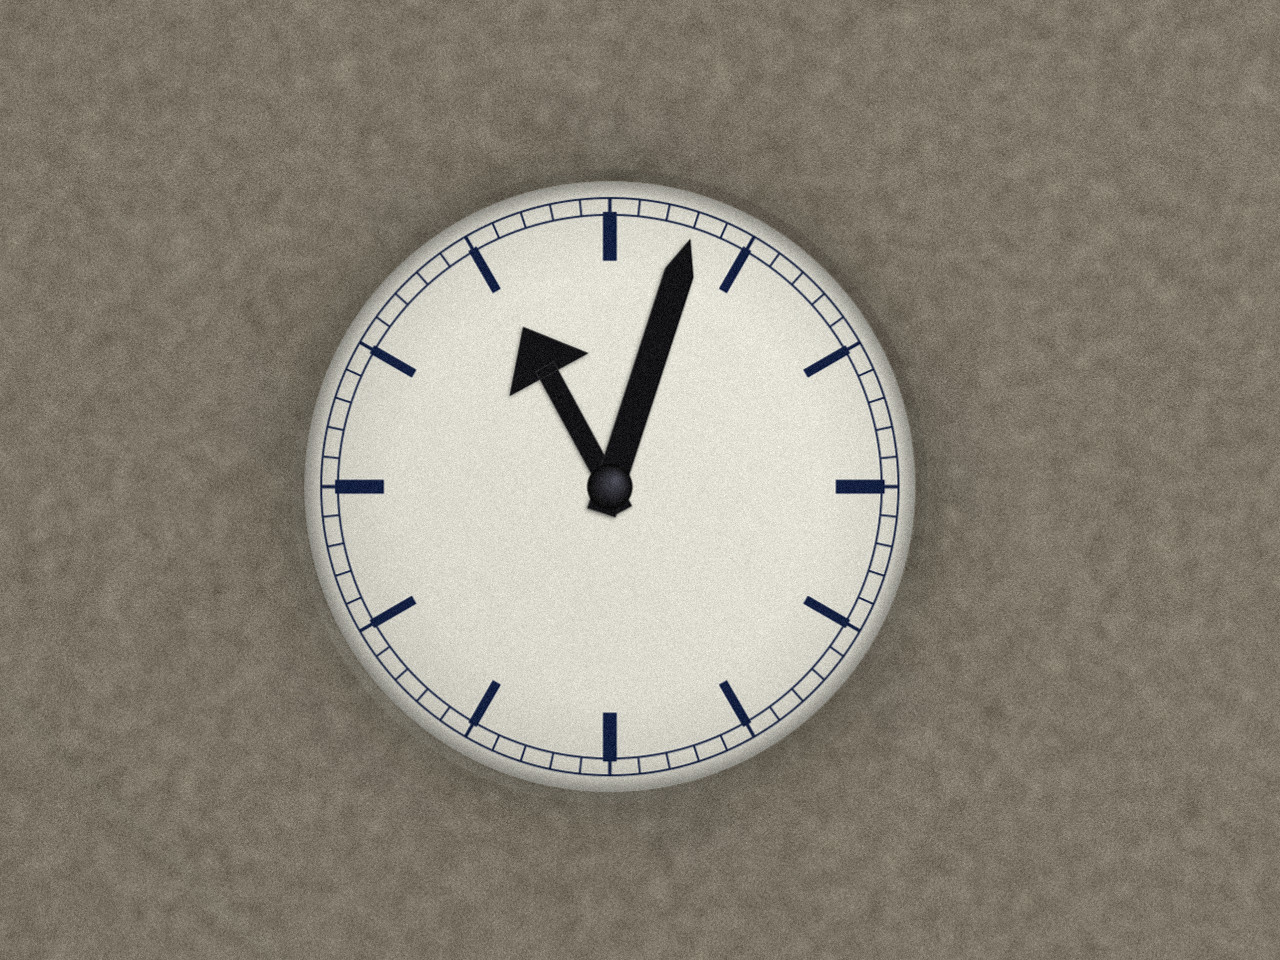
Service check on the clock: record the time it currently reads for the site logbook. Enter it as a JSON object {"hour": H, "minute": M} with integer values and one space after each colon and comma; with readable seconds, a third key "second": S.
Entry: {"hour": 11, "minute": 3}
